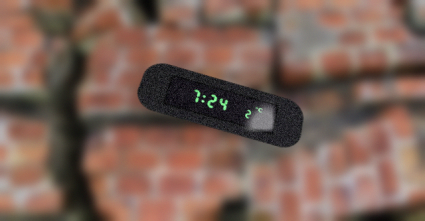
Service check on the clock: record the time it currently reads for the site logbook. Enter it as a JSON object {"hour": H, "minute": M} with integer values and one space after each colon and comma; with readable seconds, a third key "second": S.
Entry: {"hour": 7, "minute": 24}
